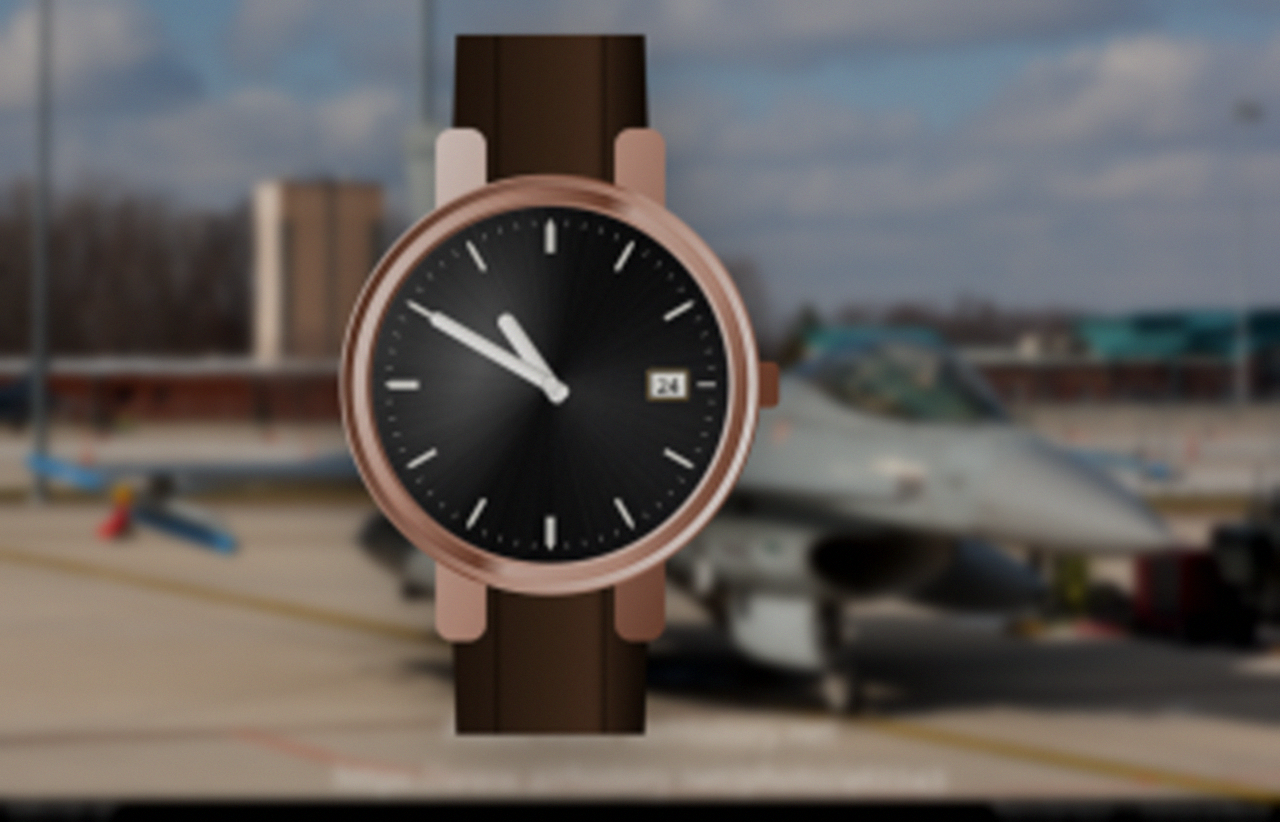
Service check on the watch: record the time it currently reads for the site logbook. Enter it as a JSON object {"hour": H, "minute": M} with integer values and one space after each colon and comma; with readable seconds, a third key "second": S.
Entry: {"hour": 10, "minute": 50}
